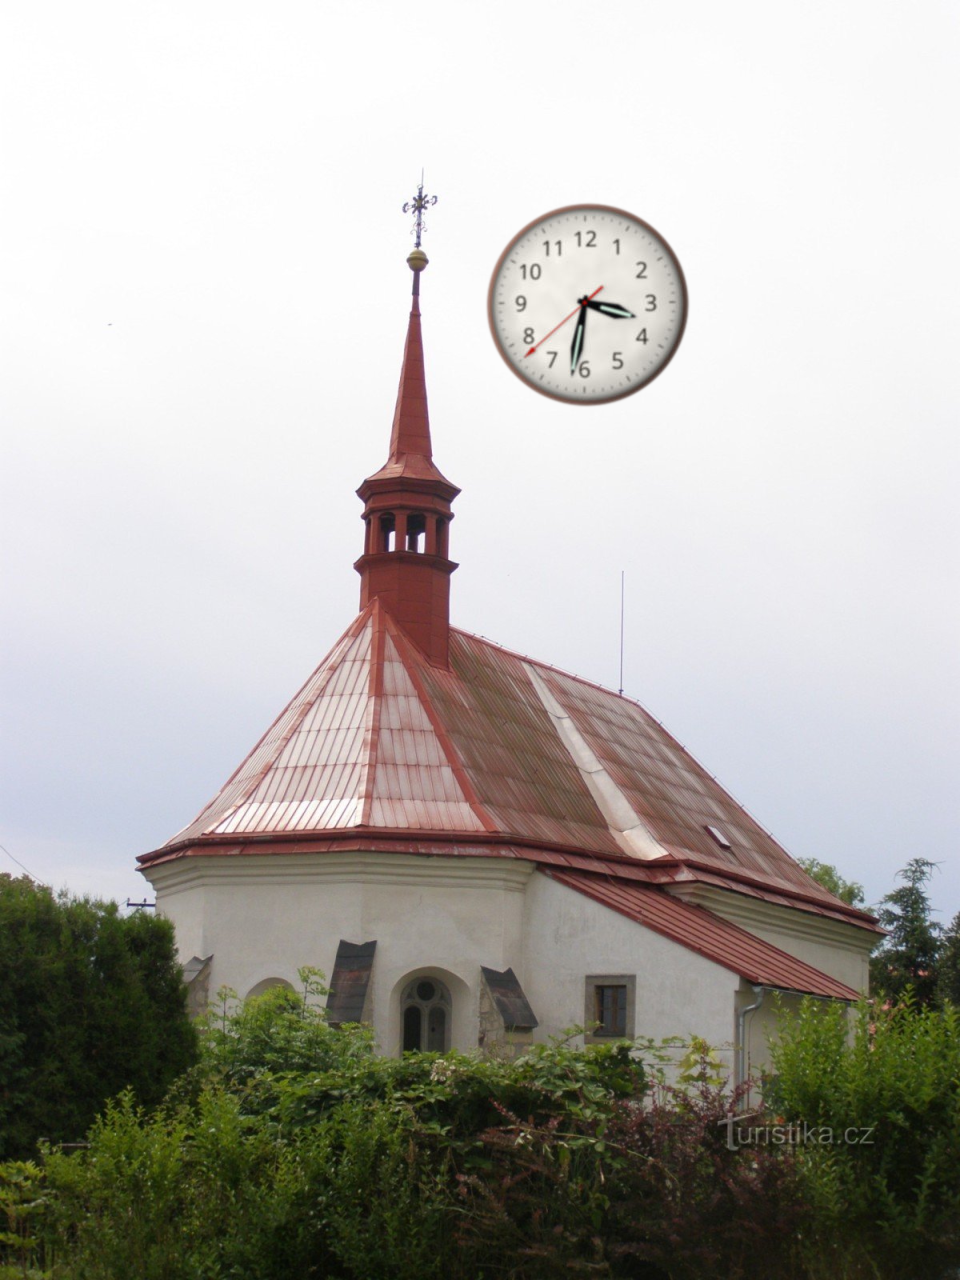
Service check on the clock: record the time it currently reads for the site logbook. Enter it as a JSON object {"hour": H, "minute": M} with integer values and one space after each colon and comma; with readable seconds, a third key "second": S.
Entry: {"hour": 3, "minute": 31, "second": 38}
